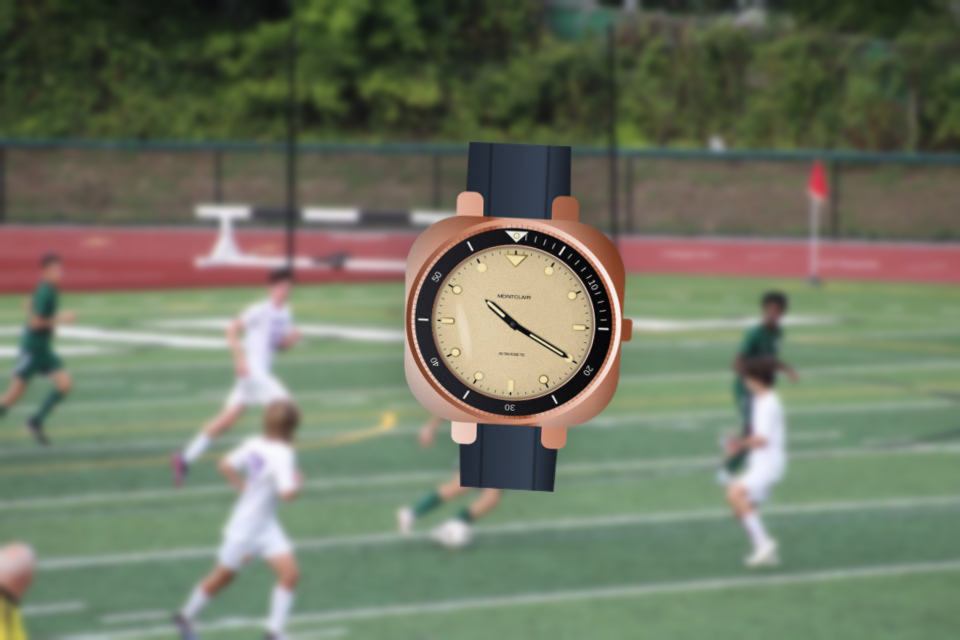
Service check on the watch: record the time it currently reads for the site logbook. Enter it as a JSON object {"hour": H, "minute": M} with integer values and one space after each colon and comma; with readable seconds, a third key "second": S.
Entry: {"hour": 10, "minute": 20}
